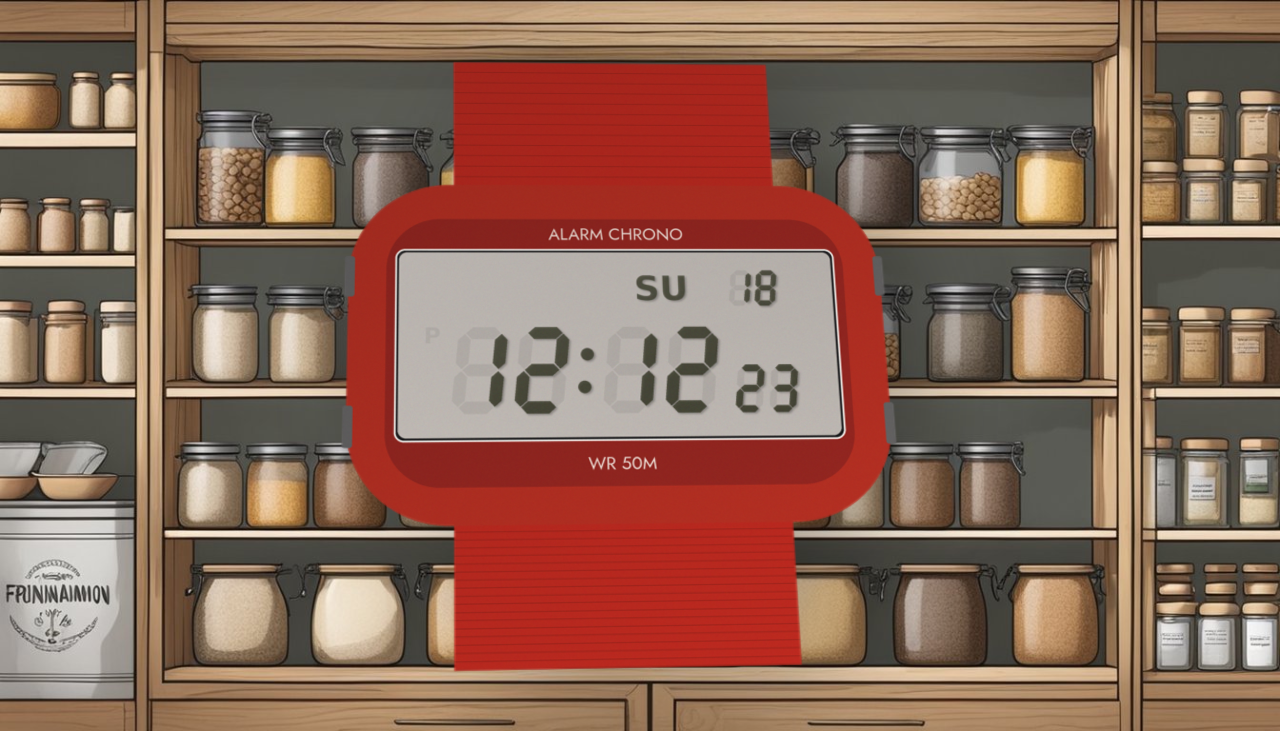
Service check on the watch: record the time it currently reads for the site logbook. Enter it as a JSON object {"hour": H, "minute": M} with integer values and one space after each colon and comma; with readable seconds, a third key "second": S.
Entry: {"hour": 12, "minute": 12, "second": 23}
